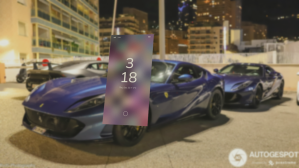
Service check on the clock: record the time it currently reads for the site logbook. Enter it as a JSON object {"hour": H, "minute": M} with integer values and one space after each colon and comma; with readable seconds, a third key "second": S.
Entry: {"hour": 3, "minute": 18}
